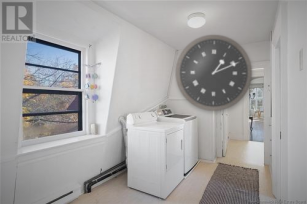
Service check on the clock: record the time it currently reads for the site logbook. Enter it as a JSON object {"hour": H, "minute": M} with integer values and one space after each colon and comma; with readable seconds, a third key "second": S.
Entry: {"hour": 1, "minute": 11}
